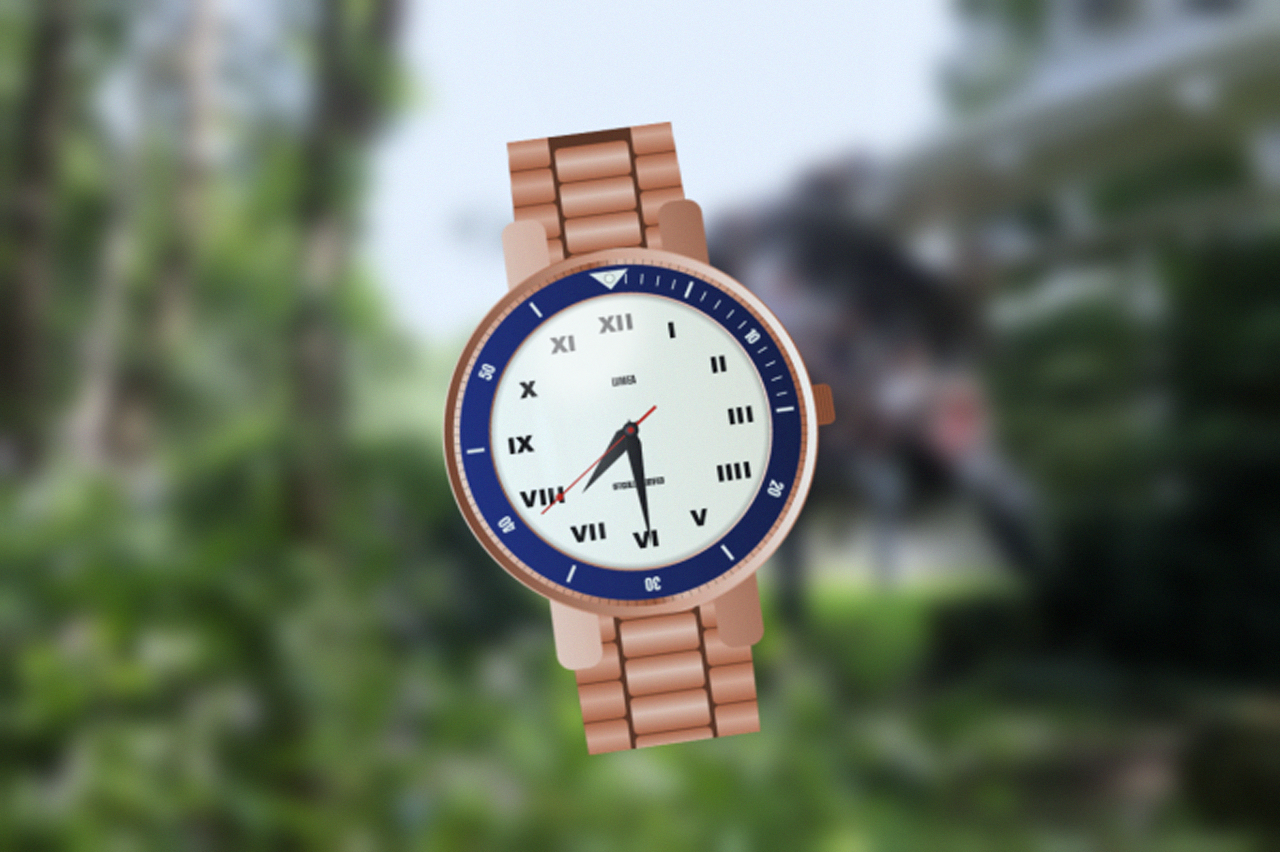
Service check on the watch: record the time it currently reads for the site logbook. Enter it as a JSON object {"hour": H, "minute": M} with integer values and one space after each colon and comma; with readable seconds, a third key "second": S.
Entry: {"hour": 7, "minute": 29, "second": 39}
